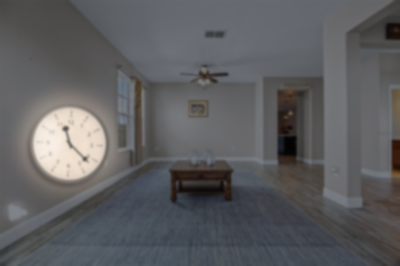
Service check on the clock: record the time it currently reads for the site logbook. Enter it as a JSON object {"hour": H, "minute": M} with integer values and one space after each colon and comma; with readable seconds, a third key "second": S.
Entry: {"hour": 11, "minute": 22}
